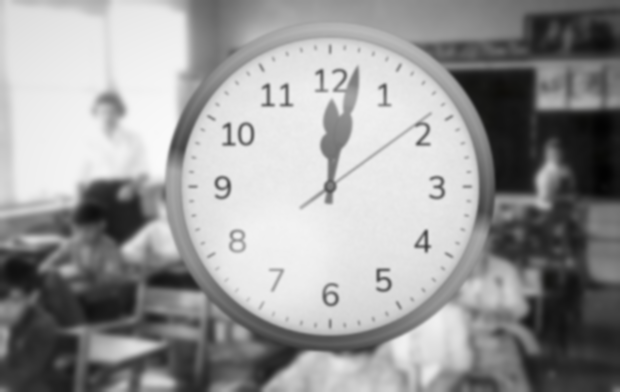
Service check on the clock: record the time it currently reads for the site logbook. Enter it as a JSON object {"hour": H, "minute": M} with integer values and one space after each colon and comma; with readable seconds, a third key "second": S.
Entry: {"hour": 12, "minute": 2, "second": 9}
